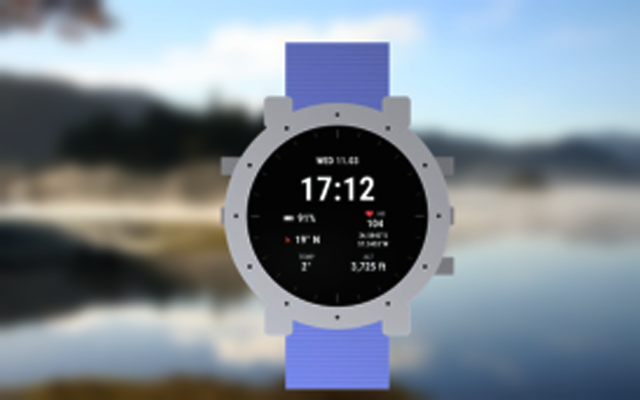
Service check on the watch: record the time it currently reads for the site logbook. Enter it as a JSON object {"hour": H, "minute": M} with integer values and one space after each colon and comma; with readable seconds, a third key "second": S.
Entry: {"hour": 17, "minute": 12}
